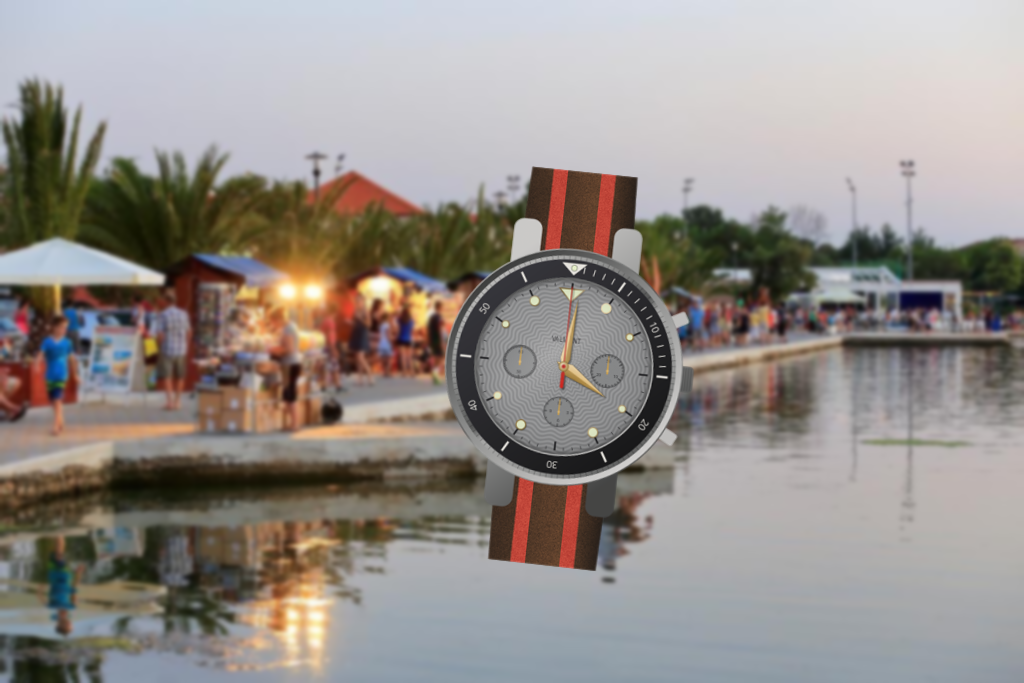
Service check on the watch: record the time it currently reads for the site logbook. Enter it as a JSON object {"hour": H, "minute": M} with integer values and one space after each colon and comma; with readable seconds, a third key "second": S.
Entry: {"hour": 4, "minute": 1}
